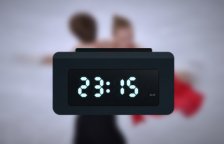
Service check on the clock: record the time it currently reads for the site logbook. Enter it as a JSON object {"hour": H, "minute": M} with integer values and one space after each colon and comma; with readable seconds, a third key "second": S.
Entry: {"hour": 23, "minute": 15}
